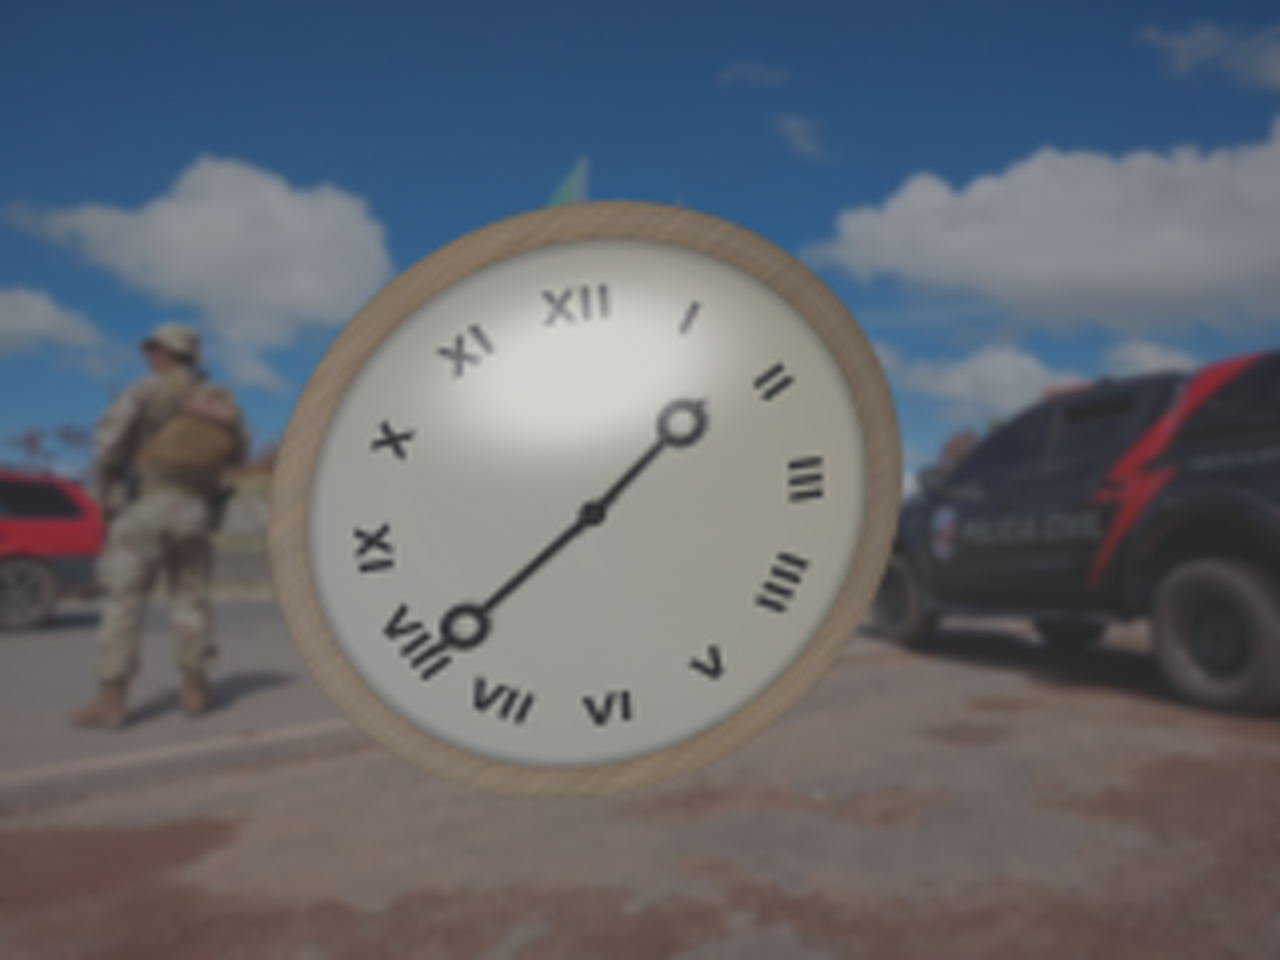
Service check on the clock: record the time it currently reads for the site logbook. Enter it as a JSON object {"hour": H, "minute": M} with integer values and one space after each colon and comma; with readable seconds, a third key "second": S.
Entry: {"hour": 1, "minute": 39}
